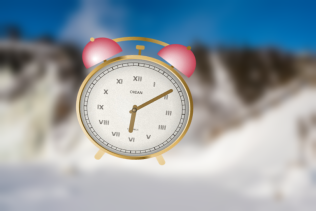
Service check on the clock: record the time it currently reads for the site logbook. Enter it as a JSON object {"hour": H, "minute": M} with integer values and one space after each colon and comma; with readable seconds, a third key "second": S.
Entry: {"hour": 6, "minute": 9}
